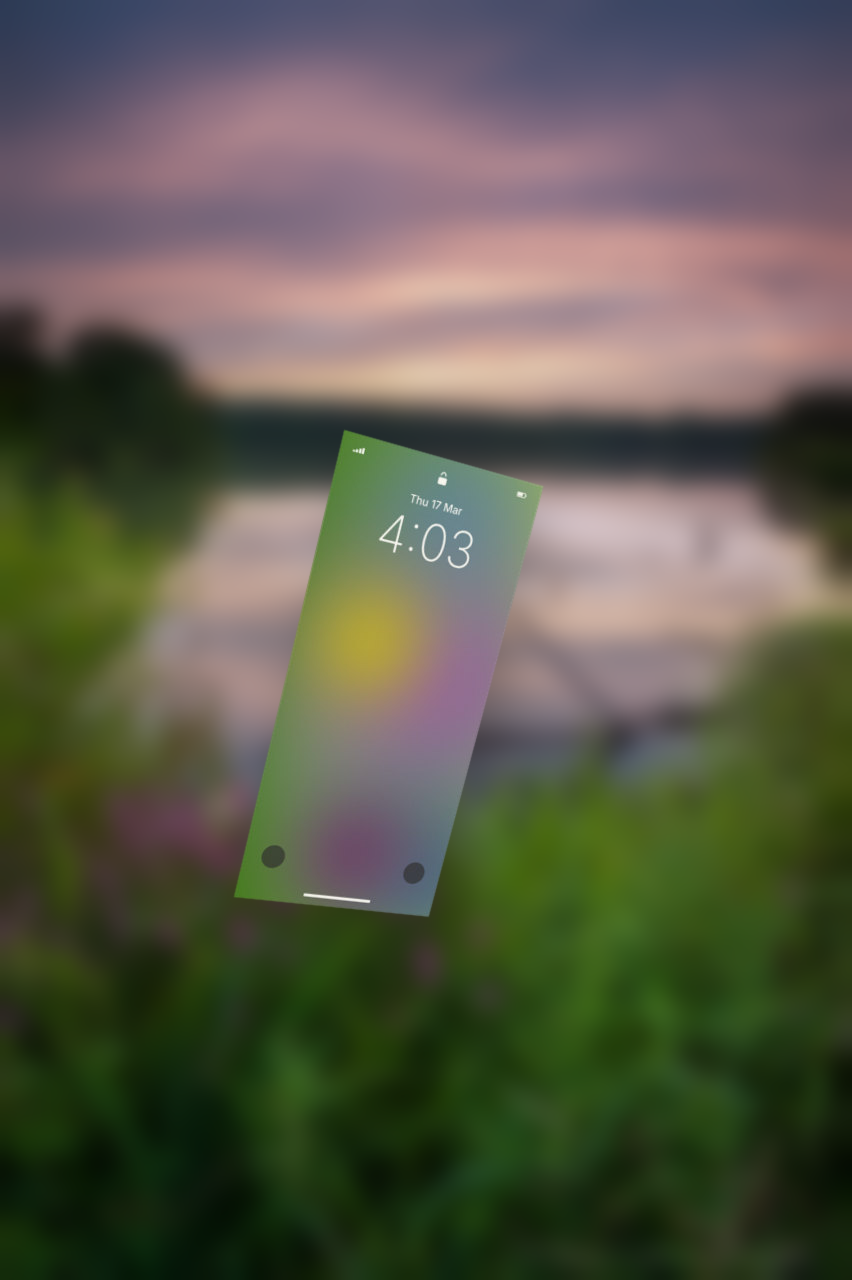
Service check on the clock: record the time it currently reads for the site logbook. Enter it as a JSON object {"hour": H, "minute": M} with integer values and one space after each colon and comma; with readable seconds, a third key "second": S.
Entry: {"hour": 4, "minute": 3}
